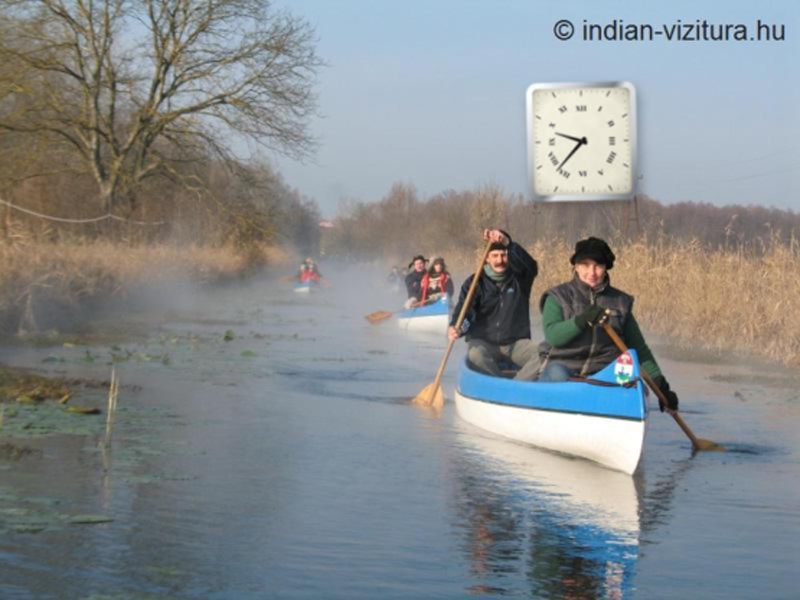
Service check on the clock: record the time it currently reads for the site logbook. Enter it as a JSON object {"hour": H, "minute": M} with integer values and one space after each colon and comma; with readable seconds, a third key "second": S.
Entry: {"hour": 9, "minute": 37}
